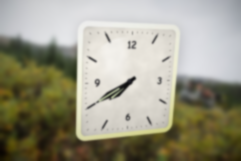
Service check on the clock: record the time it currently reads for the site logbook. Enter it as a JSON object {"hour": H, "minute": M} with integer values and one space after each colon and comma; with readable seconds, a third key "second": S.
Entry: {"hour": 7, "minute": 40}
